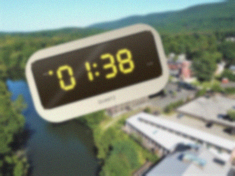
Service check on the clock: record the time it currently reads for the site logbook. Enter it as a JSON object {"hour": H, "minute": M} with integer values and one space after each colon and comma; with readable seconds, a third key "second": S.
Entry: {"hour": 1, "minute": 38}
